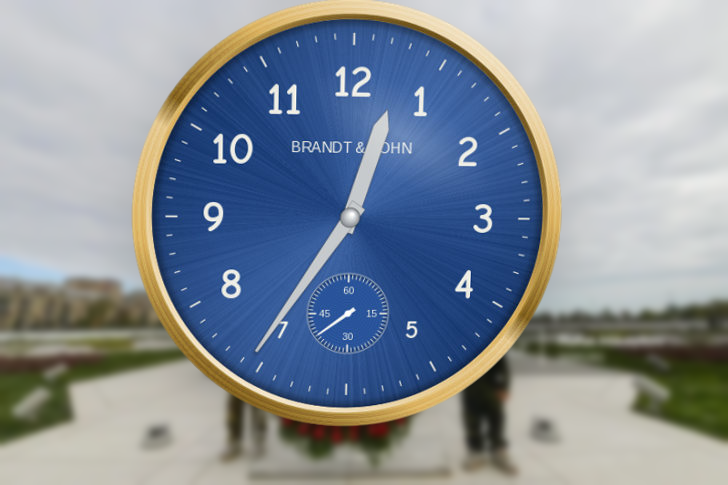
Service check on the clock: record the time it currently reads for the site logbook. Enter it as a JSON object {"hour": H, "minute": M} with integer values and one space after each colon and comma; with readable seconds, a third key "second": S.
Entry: {"hour": 12, "minute": 35, "second": 39}
